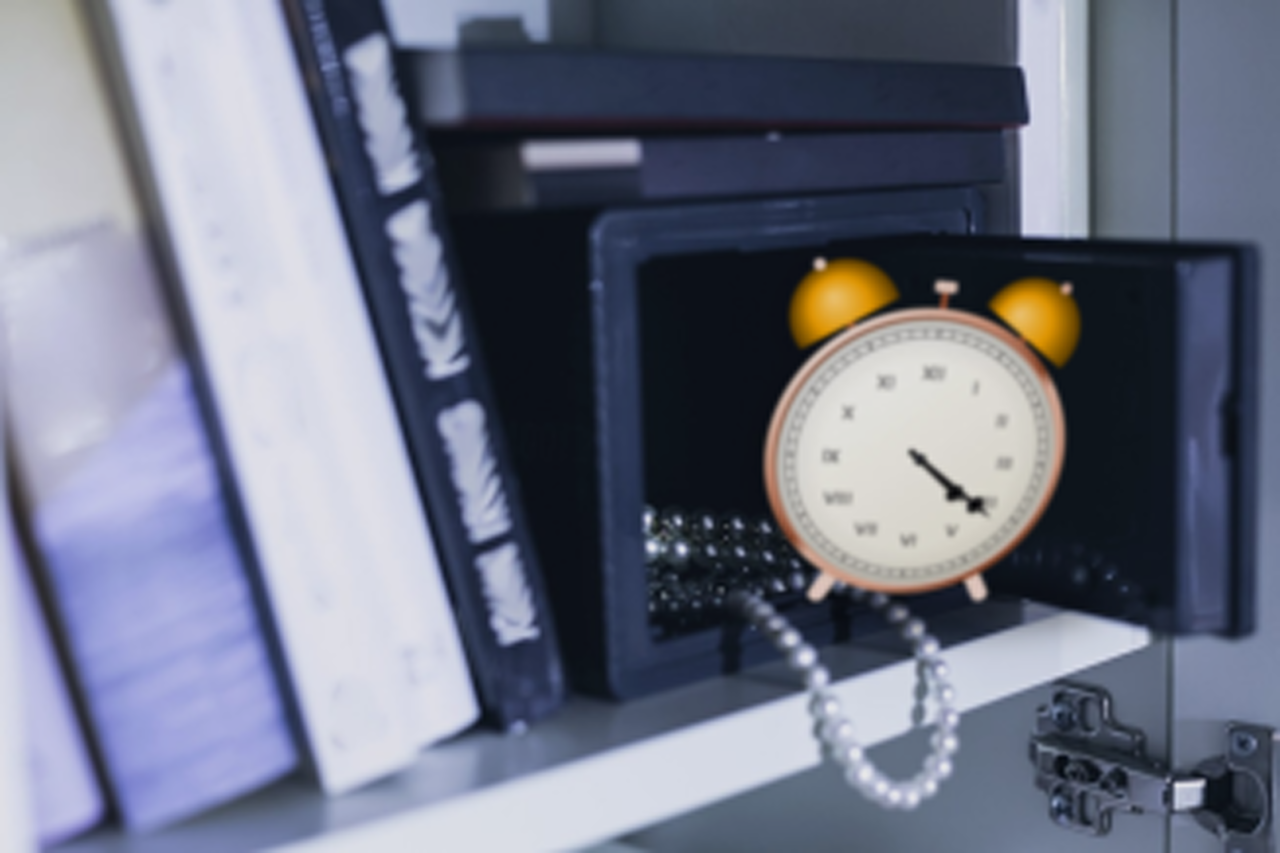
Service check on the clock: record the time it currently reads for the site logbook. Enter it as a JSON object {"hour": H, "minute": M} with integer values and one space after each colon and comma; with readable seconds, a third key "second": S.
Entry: {"hour": 4, "minute": 21}
